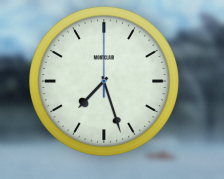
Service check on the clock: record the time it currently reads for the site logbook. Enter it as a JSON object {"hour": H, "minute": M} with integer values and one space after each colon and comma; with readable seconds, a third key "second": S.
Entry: {"hour": 7, "minute": 27, "second": 0}
